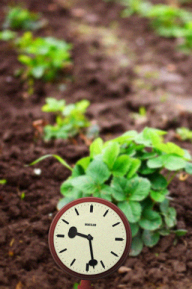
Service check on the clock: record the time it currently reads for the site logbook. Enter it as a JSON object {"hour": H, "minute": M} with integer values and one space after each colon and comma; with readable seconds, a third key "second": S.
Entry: {"hour": 9, "minute": 28}
